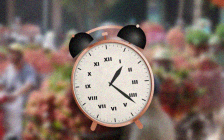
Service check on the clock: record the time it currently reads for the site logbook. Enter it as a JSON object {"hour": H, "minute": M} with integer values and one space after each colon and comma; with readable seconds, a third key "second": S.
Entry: {"hour": 1, "minute": 22}
